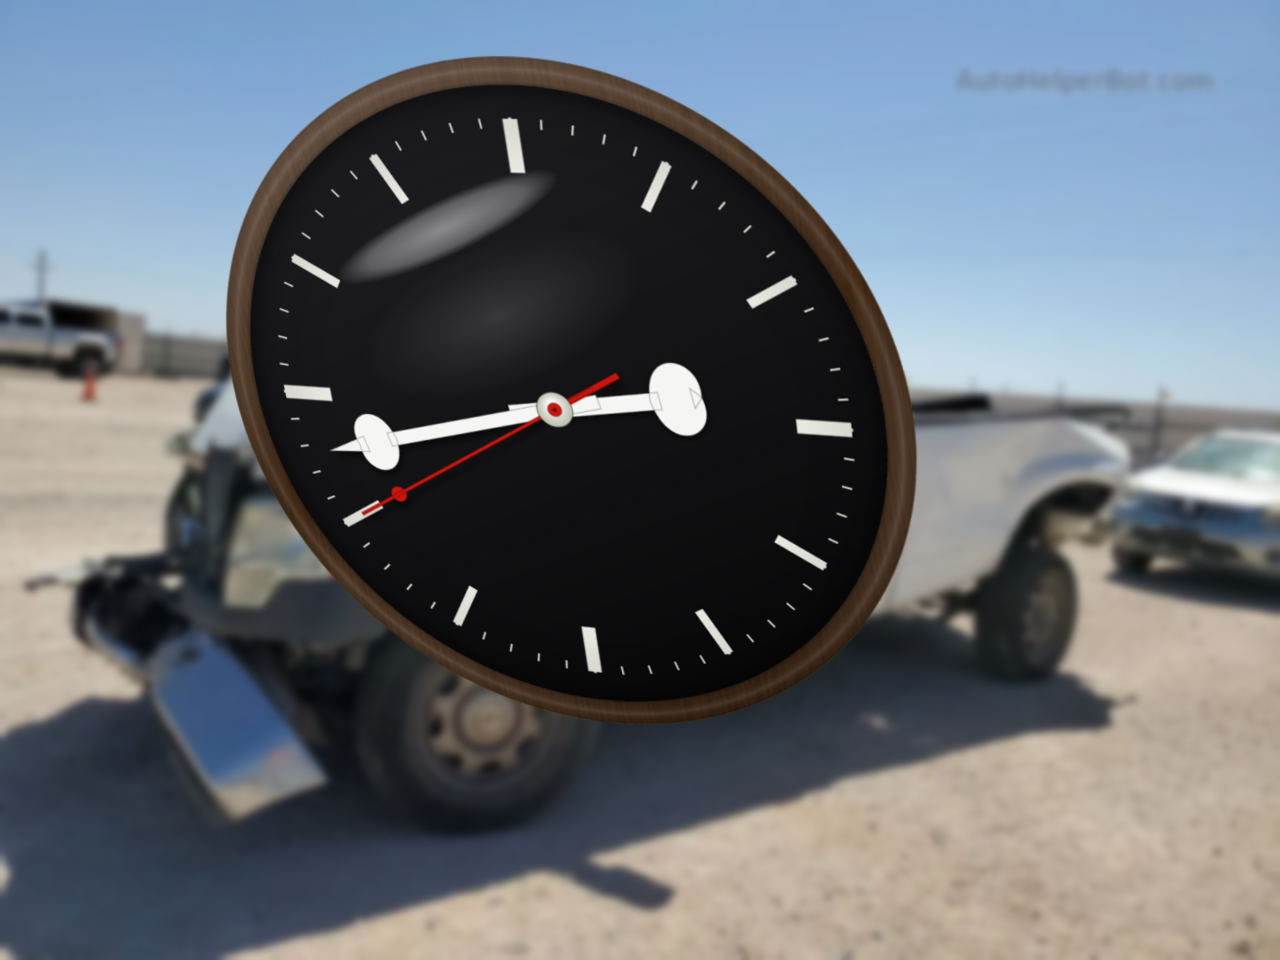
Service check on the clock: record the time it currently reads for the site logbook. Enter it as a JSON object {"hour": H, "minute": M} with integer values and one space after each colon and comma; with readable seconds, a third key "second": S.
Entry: {"hour": 2, "minute": 42, "second": 40}
